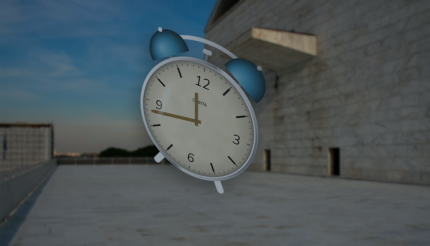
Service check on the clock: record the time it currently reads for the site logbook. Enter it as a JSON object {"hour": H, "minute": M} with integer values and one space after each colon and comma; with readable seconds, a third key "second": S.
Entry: {"hour": 11, "minute": 43}
